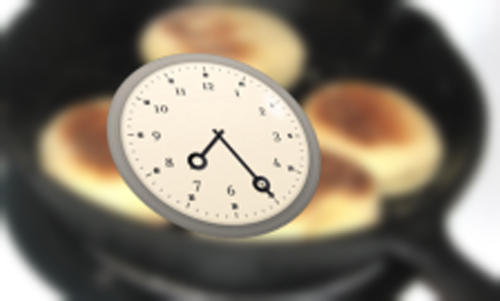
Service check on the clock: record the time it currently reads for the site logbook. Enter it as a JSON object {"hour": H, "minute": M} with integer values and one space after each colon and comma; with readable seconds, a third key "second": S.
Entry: {"hour": 7, "minute": 25}
